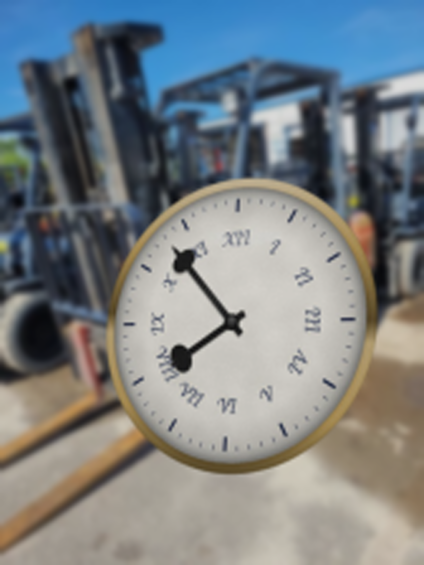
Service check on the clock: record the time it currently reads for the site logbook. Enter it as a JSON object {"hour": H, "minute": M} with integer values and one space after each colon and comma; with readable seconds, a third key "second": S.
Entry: {"hour": 7, "minute": 53}
